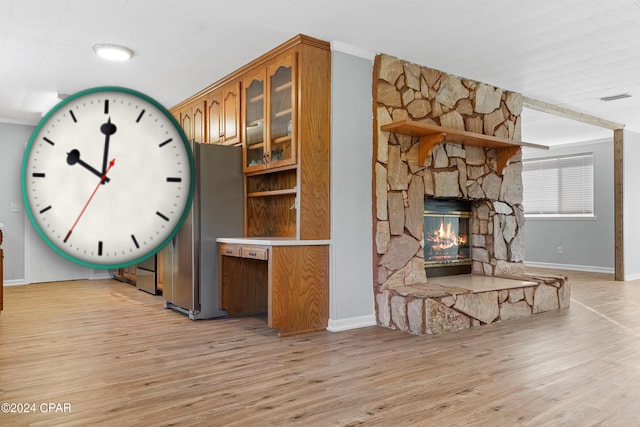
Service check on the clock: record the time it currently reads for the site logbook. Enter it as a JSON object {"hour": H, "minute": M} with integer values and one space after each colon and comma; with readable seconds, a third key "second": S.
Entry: {"hour": 10, "minute": 0, "second": 35}
